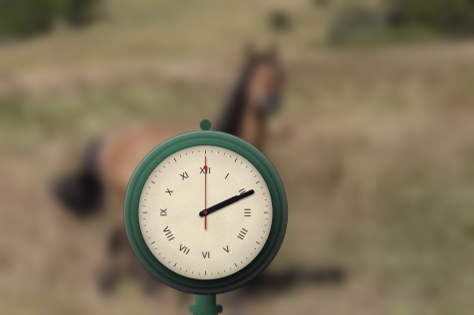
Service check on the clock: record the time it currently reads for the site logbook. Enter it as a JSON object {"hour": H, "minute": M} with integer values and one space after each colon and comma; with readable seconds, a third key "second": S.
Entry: {"hour": 2, "minute": 11, "second": 0}
